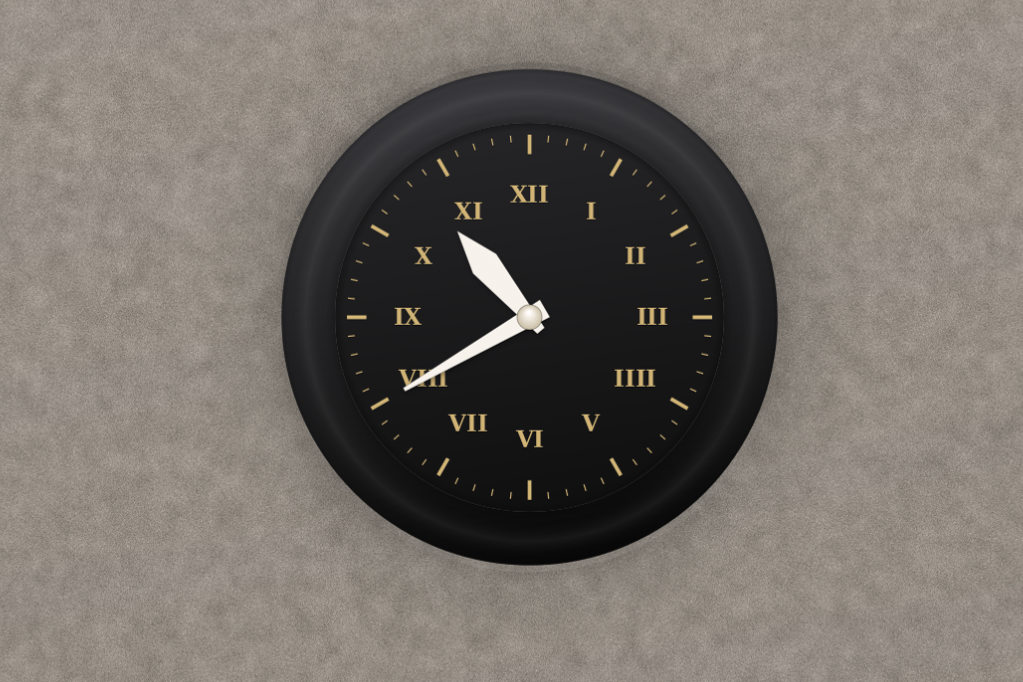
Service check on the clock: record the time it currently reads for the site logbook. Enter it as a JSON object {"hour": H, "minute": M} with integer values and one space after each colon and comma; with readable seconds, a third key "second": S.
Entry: {"hour": 10, "minute": 40}
